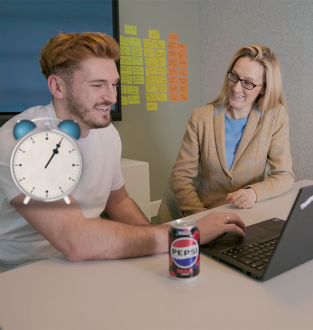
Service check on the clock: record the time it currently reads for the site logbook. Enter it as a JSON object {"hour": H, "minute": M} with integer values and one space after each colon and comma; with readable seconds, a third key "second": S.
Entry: {"hour": 1, "minute": 5}
